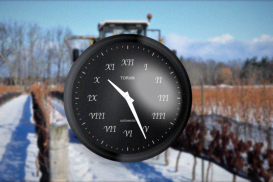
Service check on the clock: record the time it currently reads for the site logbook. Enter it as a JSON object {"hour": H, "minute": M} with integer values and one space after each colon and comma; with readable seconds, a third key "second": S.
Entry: {"hour": 10, "minute": 26}
